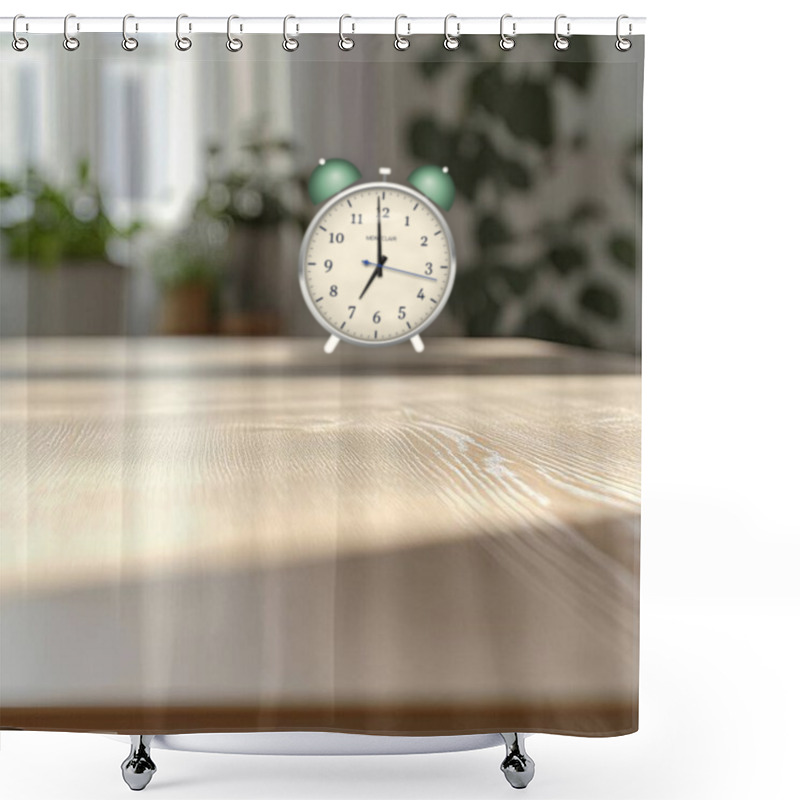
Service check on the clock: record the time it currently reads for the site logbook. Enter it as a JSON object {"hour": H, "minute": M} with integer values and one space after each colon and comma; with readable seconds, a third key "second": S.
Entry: {"hour": 6, "minute": 59, "second": 17}
